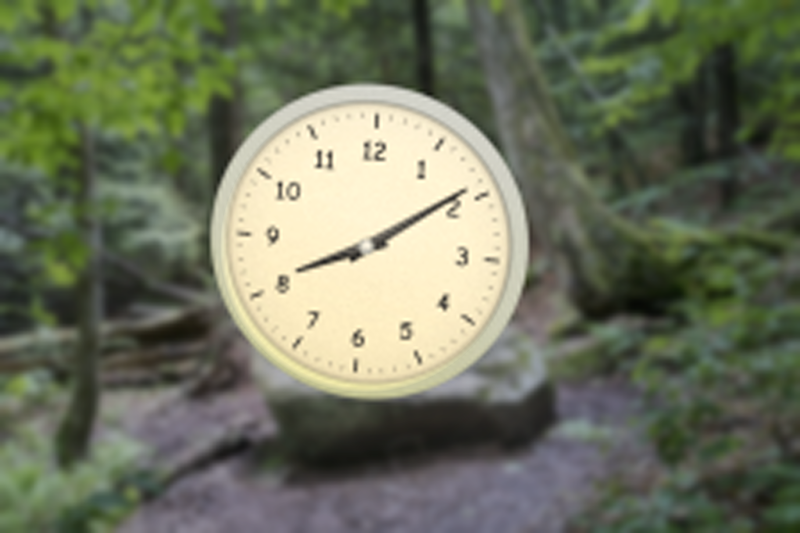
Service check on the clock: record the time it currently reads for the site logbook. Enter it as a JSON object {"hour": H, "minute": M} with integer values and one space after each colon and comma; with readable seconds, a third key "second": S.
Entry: {"hour": 8, "minute": 9}
